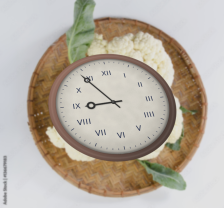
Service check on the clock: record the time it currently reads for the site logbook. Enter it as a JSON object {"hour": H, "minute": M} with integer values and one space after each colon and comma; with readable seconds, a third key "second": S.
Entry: {"hour": 8, "minute": 54}
